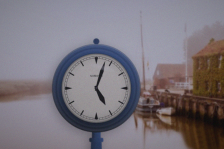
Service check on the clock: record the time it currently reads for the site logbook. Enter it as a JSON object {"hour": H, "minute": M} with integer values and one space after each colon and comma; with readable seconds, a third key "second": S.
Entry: {"hour": 5, "minute": 3}
